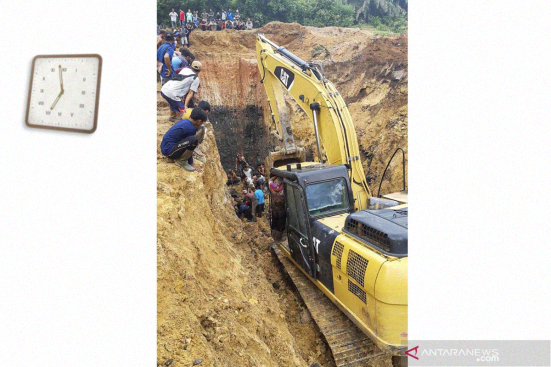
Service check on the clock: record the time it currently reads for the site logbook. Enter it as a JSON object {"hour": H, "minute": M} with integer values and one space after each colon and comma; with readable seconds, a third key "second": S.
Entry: {"hour": 6, "minute": 58}
